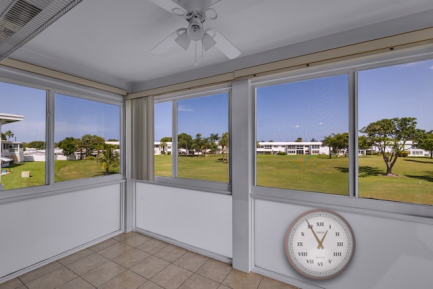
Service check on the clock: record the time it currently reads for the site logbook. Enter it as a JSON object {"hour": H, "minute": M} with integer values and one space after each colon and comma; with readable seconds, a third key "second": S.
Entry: {"hour": 12, "minute": 55}
